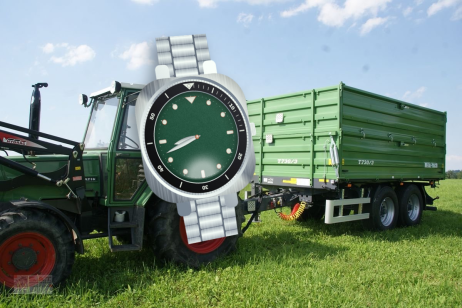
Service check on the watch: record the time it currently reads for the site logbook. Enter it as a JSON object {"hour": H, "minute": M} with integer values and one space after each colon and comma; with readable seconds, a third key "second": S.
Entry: {"hour": 8, "minute": 42}
